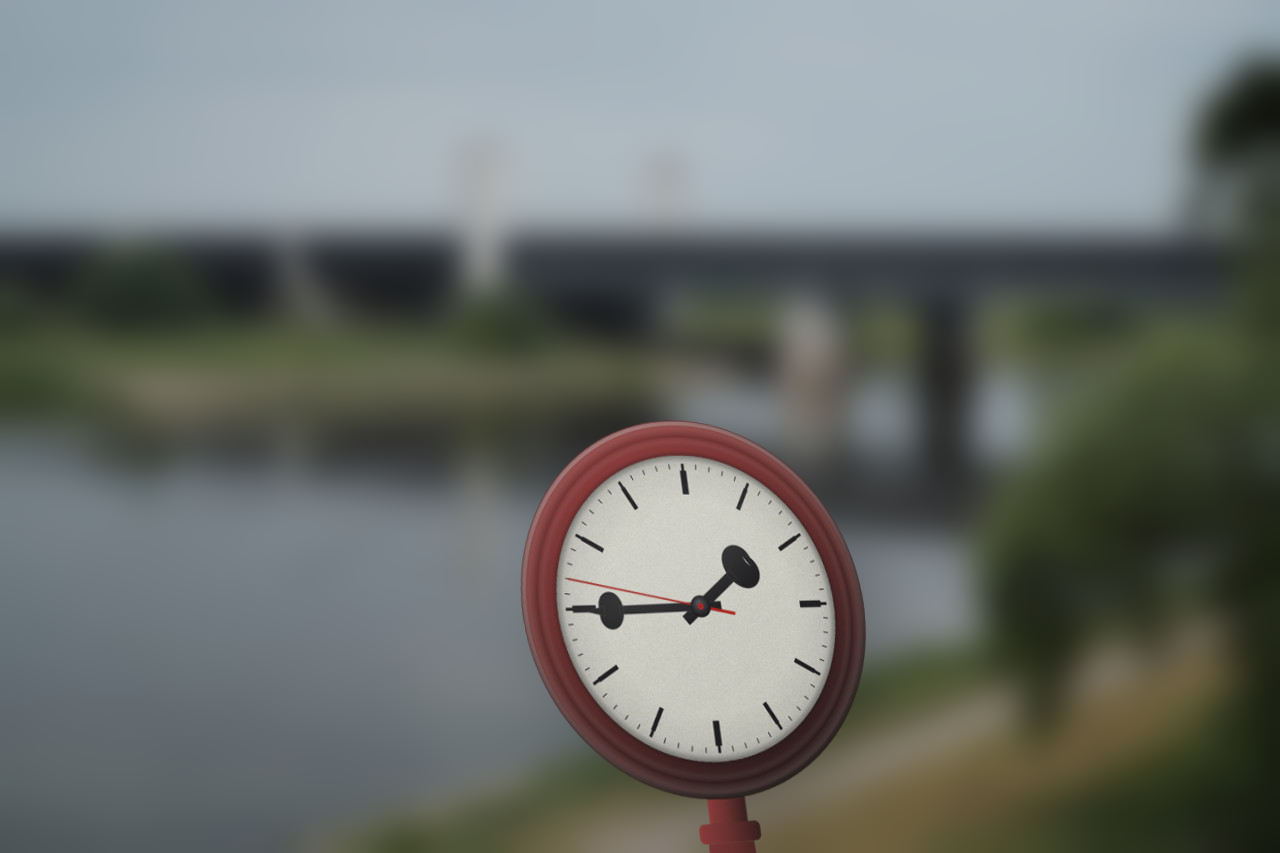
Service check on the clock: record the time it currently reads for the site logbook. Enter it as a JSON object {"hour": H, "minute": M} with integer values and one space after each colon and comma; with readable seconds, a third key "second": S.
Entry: {"hour": 1, "minute": 44, "second": 47}
